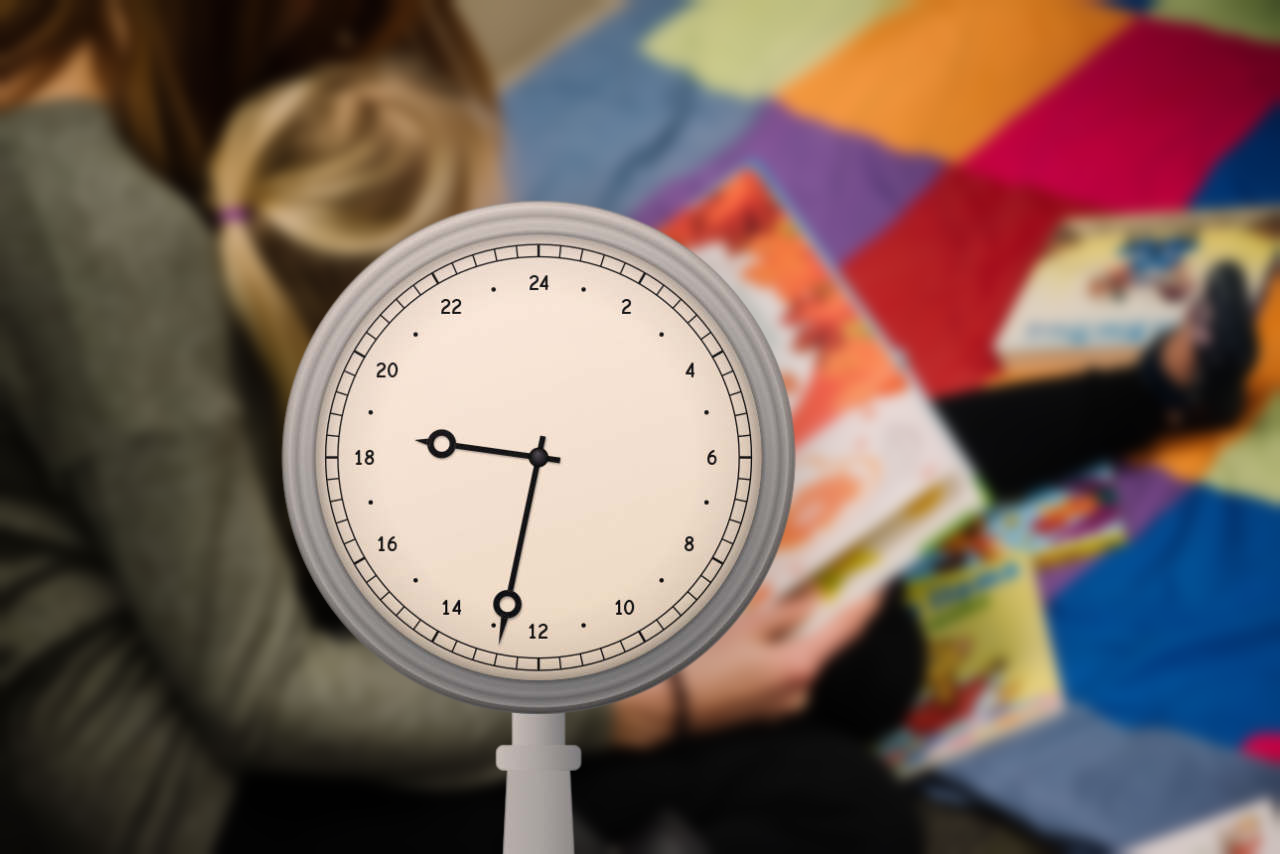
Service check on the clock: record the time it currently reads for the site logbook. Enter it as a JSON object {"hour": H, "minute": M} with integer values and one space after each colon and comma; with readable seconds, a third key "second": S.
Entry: {"hour": 18, "minute": 32}
